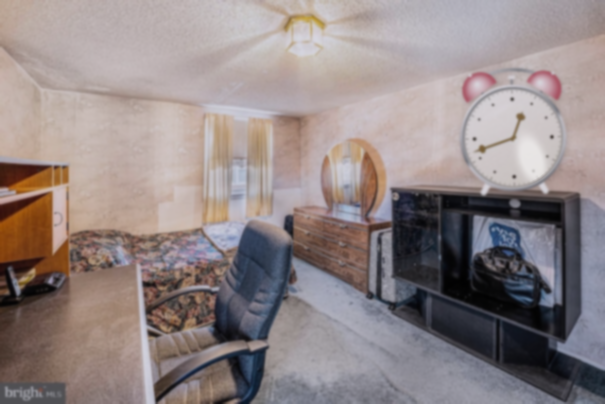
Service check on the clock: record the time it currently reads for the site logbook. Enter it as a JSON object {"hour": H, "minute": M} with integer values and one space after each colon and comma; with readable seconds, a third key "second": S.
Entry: {"hour": 12, "minute": 42}
